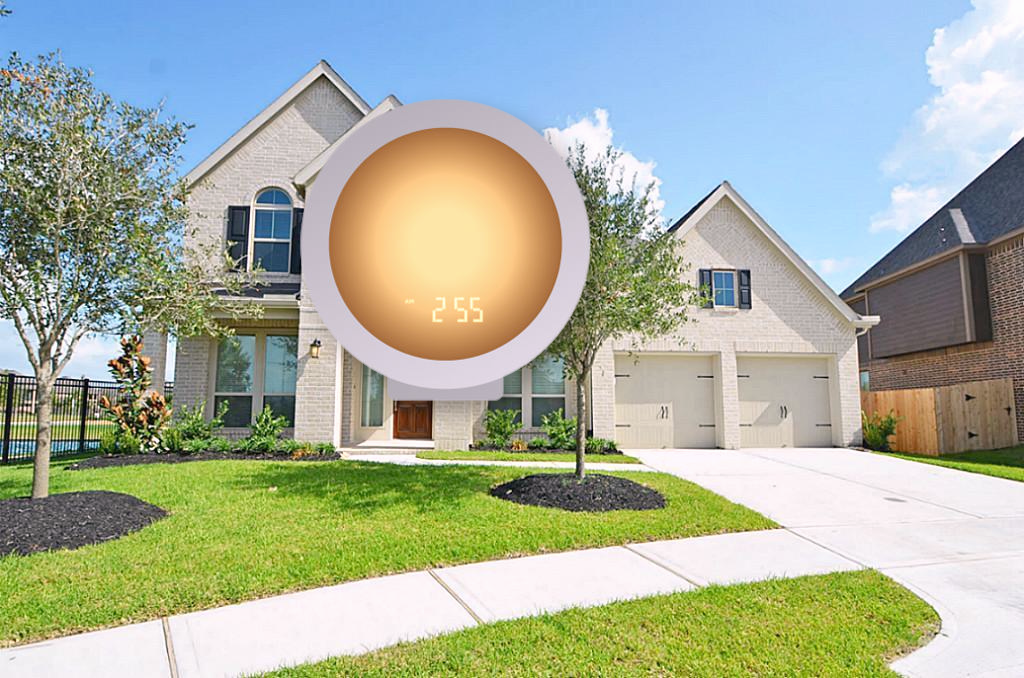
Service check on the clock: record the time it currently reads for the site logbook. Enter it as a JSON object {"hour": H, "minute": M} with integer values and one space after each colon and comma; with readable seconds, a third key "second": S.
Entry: {"hour": 2, "minute": 55}
